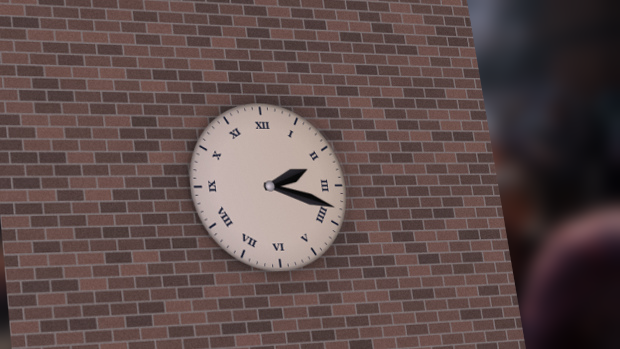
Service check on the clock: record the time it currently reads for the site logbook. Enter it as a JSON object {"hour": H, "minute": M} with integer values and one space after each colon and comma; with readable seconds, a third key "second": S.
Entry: {"hour": 2, "minute": 18}
